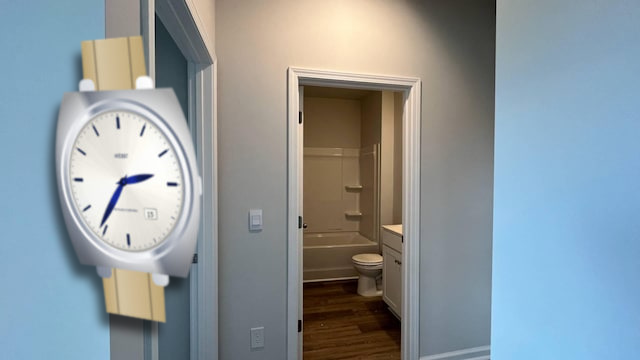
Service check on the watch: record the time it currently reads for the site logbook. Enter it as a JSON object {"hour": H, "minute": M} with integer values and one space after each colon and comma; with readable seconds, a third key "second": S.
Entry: {"hour": 2, "minute": 36}
